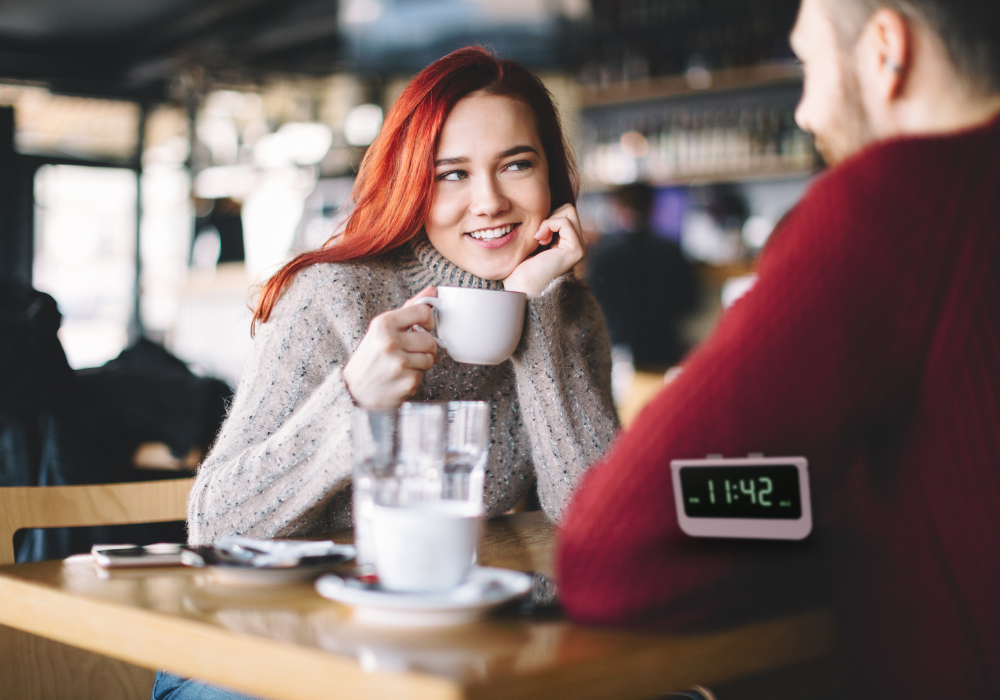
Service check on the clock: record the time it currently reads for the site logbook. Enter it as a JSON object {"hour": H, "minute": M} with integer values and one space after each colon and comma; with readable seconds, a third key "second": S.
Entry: {"hour": 11, "minute": 42}
